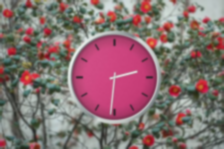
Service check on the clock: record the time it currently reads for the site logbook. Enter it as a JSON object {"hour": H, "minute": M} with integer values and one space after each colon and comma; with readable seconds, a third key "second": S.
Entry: {"hour": 2, "minute": 31}
